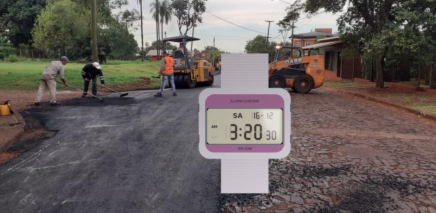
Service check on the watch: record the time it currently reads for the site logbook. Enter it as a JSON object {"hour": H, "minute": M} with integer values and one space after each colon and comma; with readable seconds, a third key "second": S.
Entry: {"hour": 3, "minute": 20, "second": 30}
